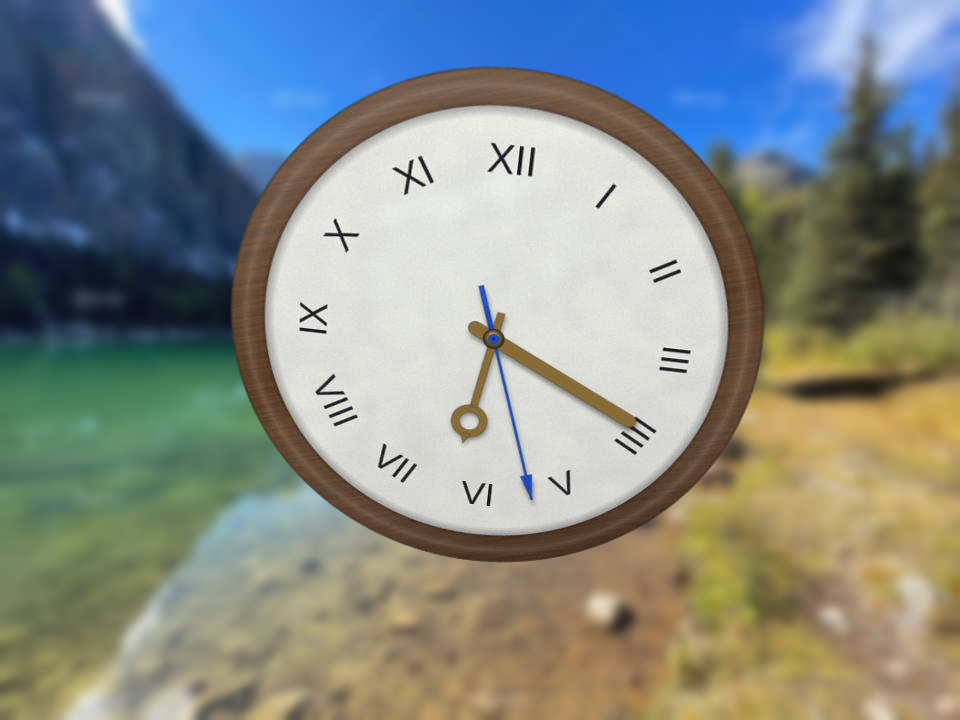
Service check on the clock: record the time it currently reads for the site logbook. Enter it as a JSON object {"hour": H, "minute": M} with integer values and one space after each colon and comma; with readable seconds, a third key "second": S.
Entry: {"hour": 6, "minute": 19, "second": 27}
